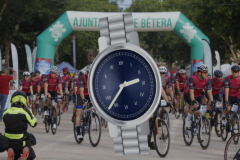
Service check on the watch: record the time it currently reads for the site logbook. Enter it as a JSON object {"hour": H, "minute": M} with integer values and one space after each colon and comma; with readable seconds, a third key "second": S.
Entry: {"hour": 2, "minute": 37}
